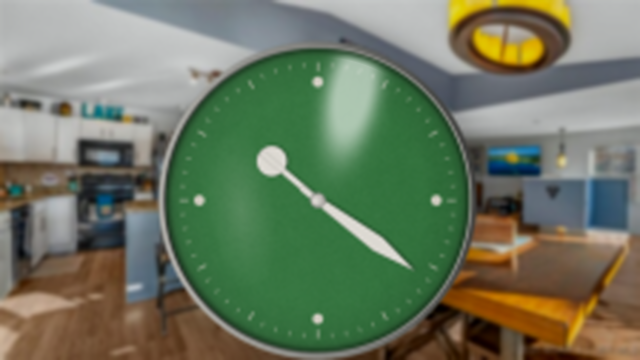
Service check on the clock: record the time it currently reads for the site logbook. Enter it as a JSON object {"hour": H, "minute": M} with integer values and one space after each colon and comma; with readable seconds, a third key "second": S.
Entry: {"hour": 10, "minute": 21}
